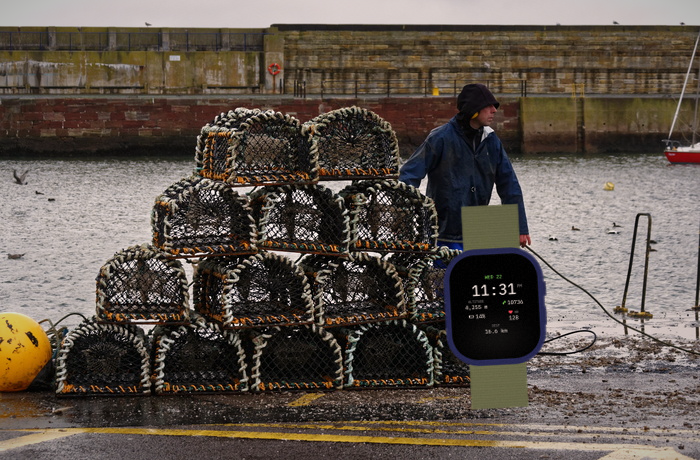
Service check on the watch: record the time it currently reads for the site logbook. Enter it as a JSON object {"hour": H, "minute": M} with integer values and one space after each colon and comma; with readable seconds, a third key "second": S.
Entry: {"hour": 11, "minute": 31}
